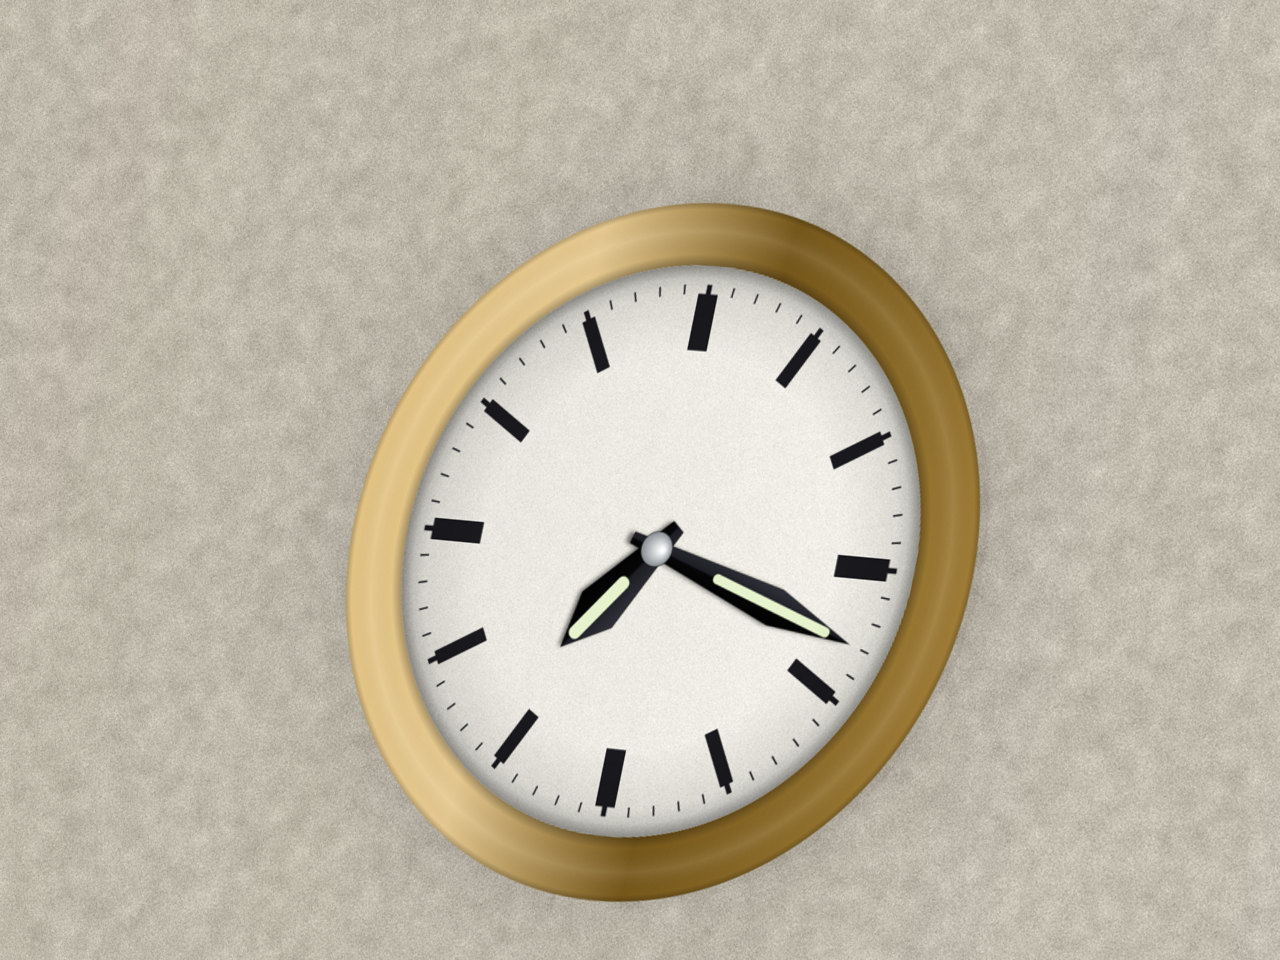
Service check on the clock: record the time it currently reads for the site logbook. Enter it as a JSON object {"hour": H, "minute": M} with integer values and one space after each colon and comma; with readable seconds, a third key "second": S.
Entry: {"hour": 7, "minute": 18}
